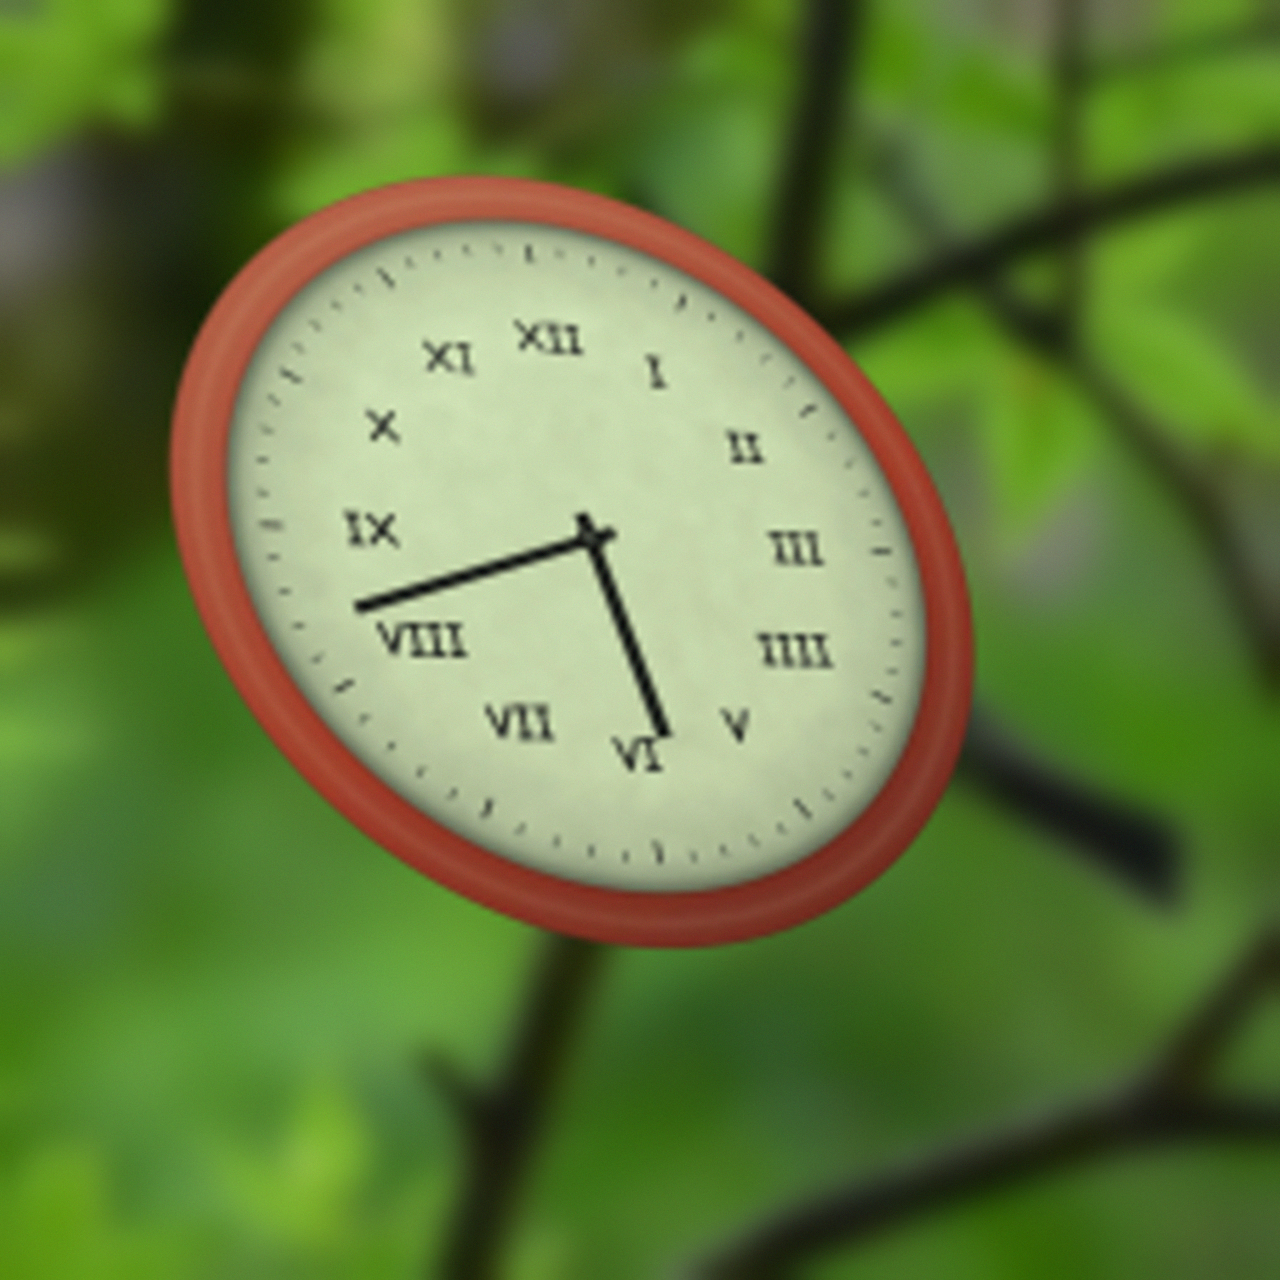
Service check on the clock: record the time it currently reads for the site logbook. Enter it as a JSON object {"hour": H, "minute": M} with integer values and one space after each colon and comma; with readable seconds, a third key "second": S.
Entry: {"hour": 5, "minute": 42}
